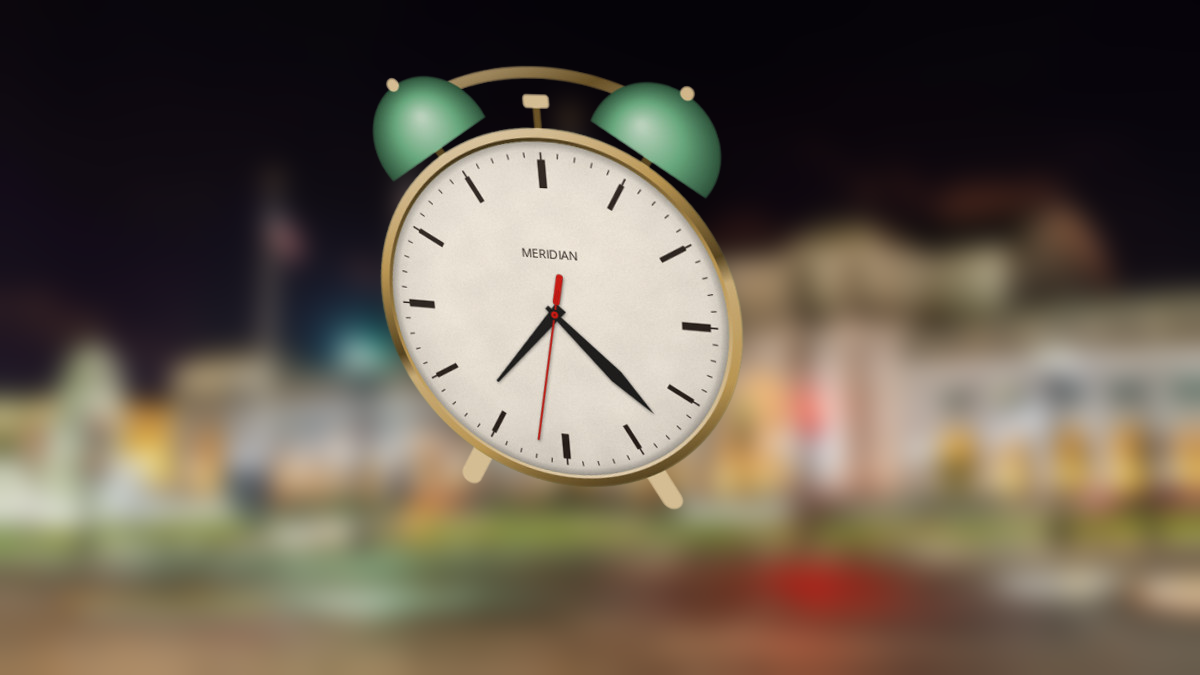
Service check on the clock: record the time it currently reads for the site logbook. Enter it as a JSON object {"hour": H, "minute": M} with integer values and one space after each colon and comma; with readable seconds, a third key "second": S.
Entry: {"hour": 7, "minute": 22, "second": 32}
